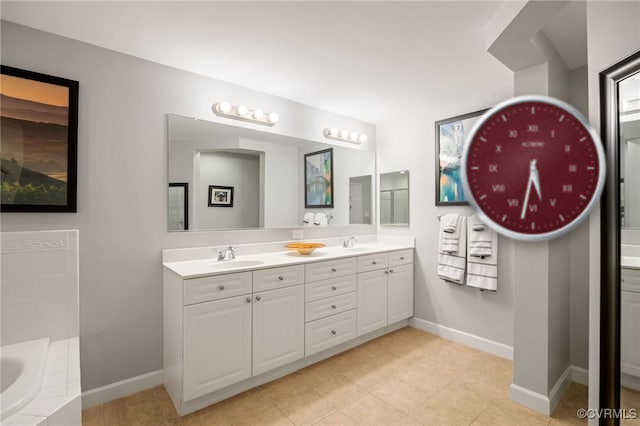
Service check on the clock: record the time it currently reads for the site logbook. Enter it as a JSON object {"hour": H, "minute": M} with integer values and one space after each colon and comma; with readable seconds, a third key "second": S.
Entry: {"hour": 5, "minute": 32}
